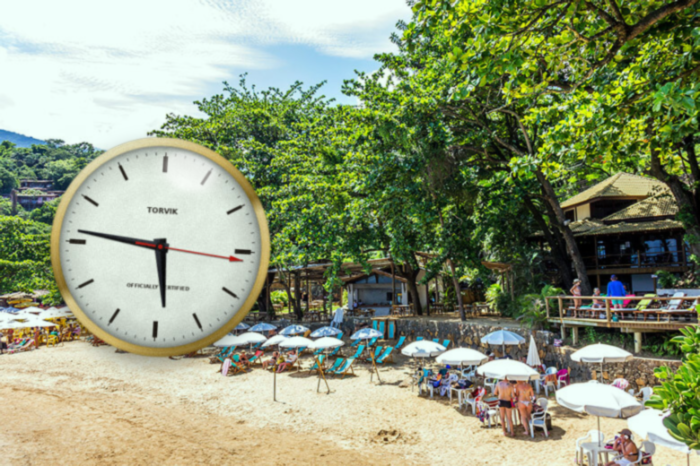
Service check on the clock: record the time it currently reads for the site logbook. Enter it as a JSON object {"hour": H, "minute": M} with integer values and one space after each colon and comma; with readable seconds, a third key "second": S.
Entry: {"hour": 5, "minute": 46, "second": 16}
